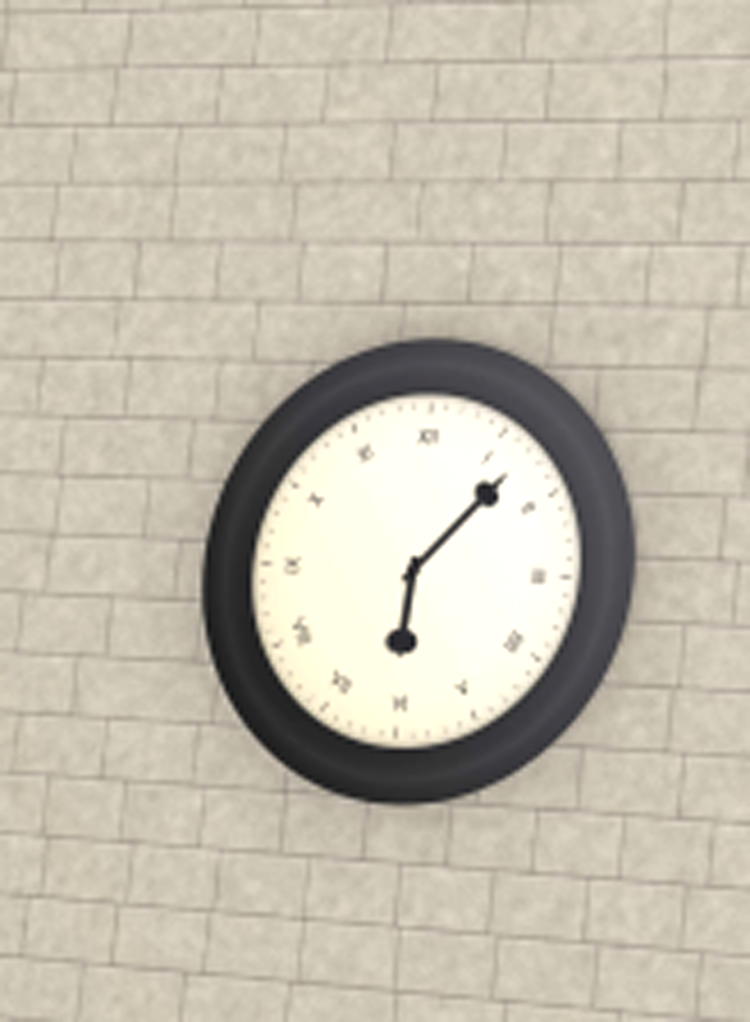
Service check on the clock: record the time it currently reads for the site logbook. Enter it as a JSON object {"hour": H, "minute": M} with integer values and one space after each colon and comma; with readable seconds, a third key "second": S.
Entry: {"hour": 6, "minute": 7}
